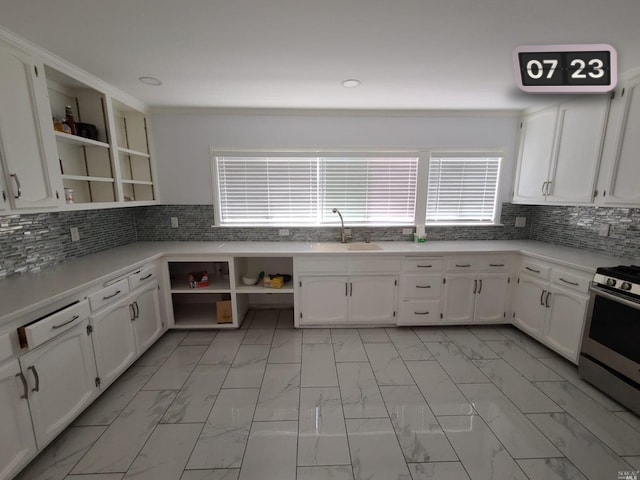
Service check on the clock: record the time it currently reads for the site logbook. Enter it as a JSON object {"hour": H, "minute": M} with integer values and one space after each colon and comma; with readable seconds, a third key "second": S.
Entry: {"hour": 7, "minute": 23}
